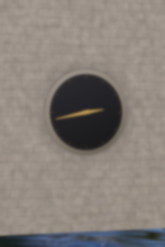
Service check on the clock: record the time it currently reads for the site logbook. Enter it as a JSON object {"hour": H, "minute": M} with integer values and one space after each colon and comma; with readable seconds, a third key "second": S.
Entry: {"hour": 2, "minute": 43}
